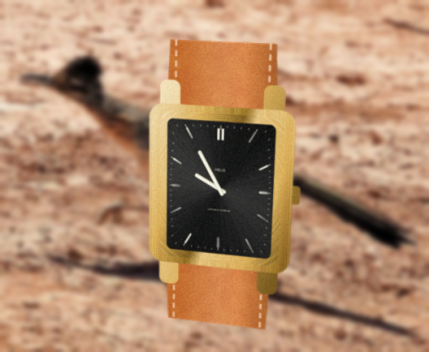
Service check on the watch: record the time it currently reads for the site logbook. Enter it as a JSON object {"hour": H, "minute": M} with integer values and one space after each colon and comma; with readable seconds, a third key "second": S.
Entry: {"hour": 9, "minute": 55}
